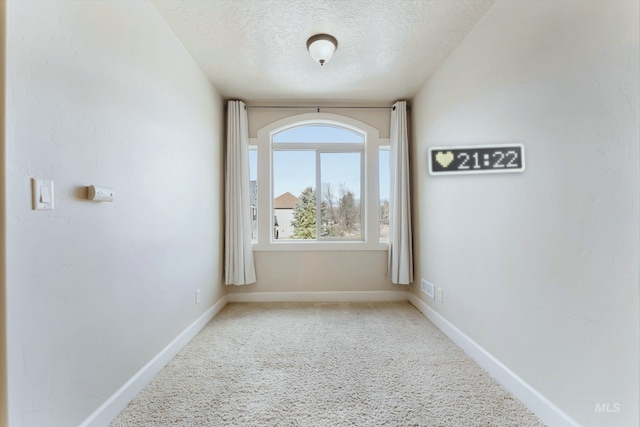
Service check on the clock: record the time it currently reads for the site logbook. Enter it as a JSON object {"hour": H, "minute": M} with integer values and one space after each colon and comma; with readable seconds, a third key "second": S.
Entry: {"hour": 21, "minute": 22}
